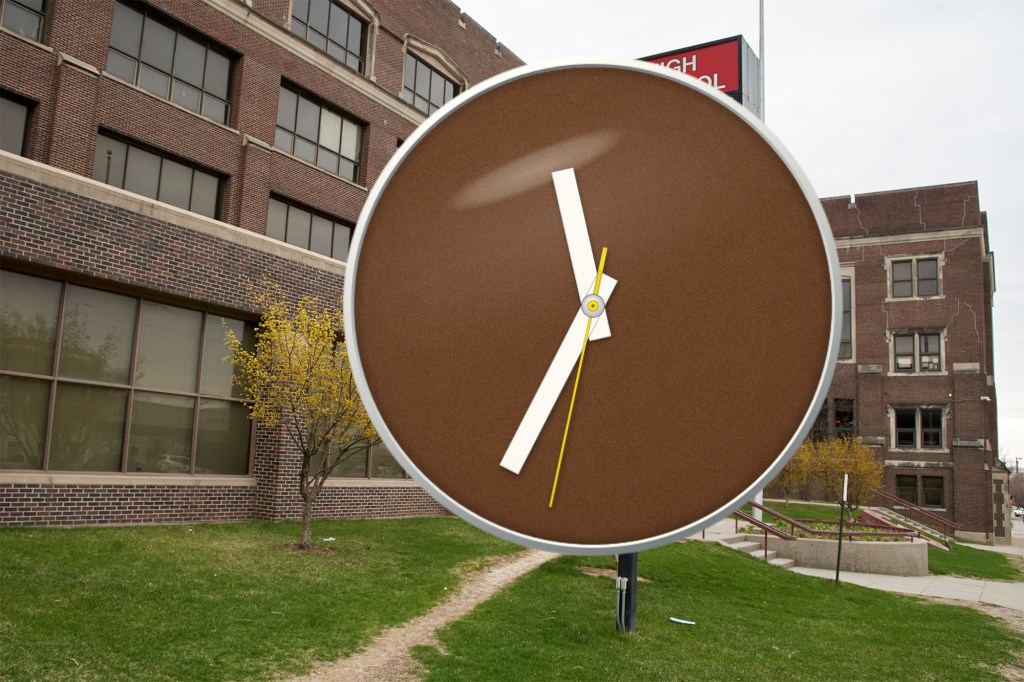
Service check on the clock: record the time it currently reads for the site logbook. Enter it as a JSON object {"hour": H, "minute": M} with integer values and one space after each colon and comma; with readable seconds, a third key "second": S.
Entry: {"hour": 11, "minute": 34, "second": 32}
